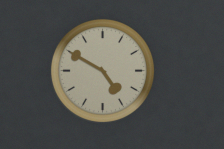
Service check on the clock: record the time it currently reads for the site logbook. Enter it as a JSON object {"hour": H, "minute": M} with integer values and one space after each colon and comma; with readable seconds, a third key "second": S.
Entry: {"hour": 4, "minute": 50}
